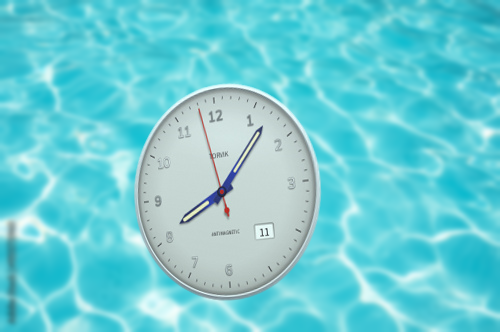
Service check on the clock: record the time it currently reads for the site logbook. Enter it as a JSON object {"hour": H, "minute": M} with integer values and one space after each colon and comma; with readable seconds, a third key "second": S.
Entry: {"hour": 8, "minute": 6, "second": 58}
